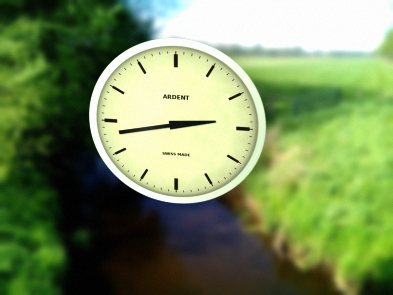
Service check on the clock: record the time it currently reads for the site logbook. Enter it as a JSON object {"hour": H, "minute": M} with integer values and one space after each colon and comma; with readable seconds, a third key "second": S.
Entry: {"hour": 2, "minute": 43}
